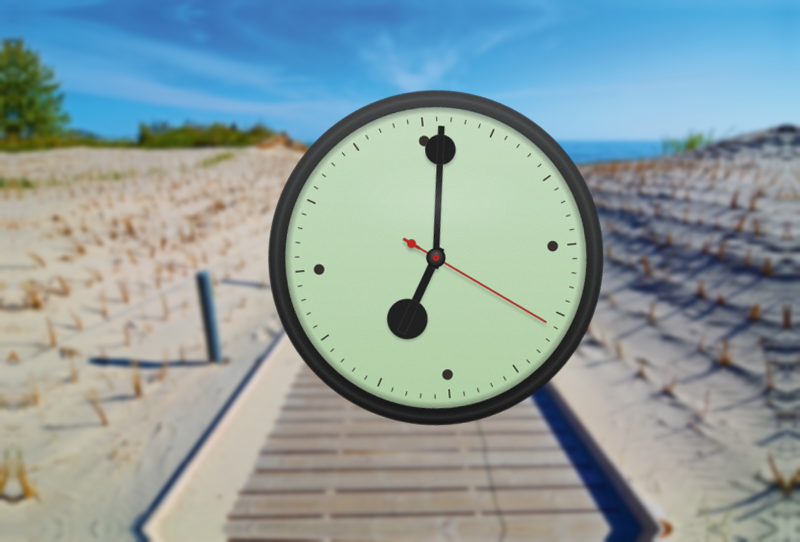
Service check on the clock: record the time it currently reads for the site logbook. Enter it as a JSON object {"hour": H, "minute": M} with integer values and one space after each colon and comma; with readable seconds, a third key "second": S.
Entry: {"hour": 7, "minute": 1, "second": 21}
